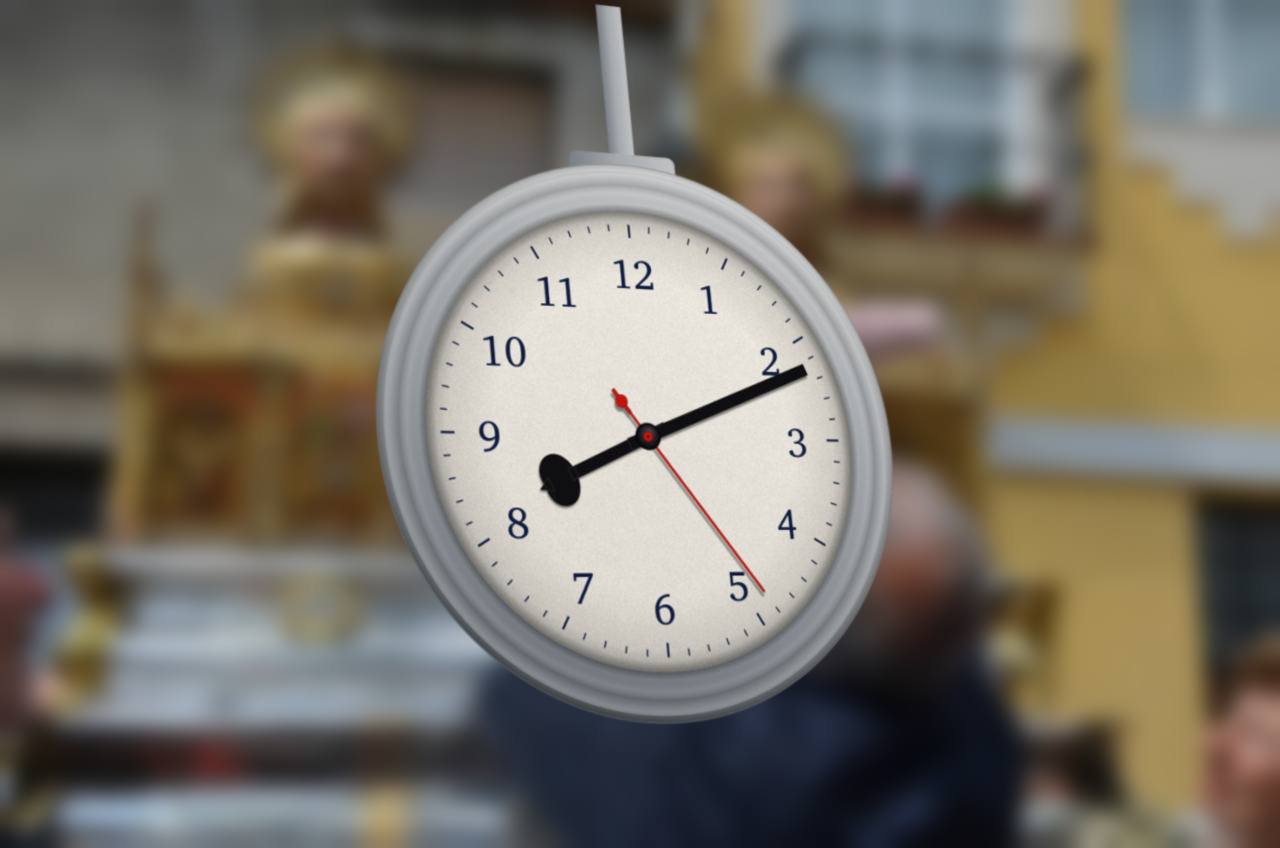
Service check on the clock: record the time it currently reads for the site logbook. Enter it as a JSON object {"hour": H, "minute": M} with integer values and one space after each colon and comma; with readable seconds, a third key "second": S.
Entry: {"hour": 8, "minute": 11, "second": 24}
